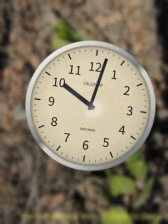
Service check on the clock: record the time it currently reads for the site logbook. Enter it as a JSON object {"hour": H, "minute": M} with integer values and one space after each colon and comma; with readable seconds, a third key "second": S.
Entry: {"hour": 10, "minute": 2}
